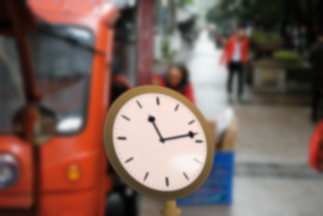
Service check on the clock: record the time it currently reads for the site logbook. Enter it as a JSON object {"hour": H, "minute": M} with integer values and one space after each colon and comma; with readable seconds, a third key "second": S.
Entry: {"hour": 11, "minute": 13}
